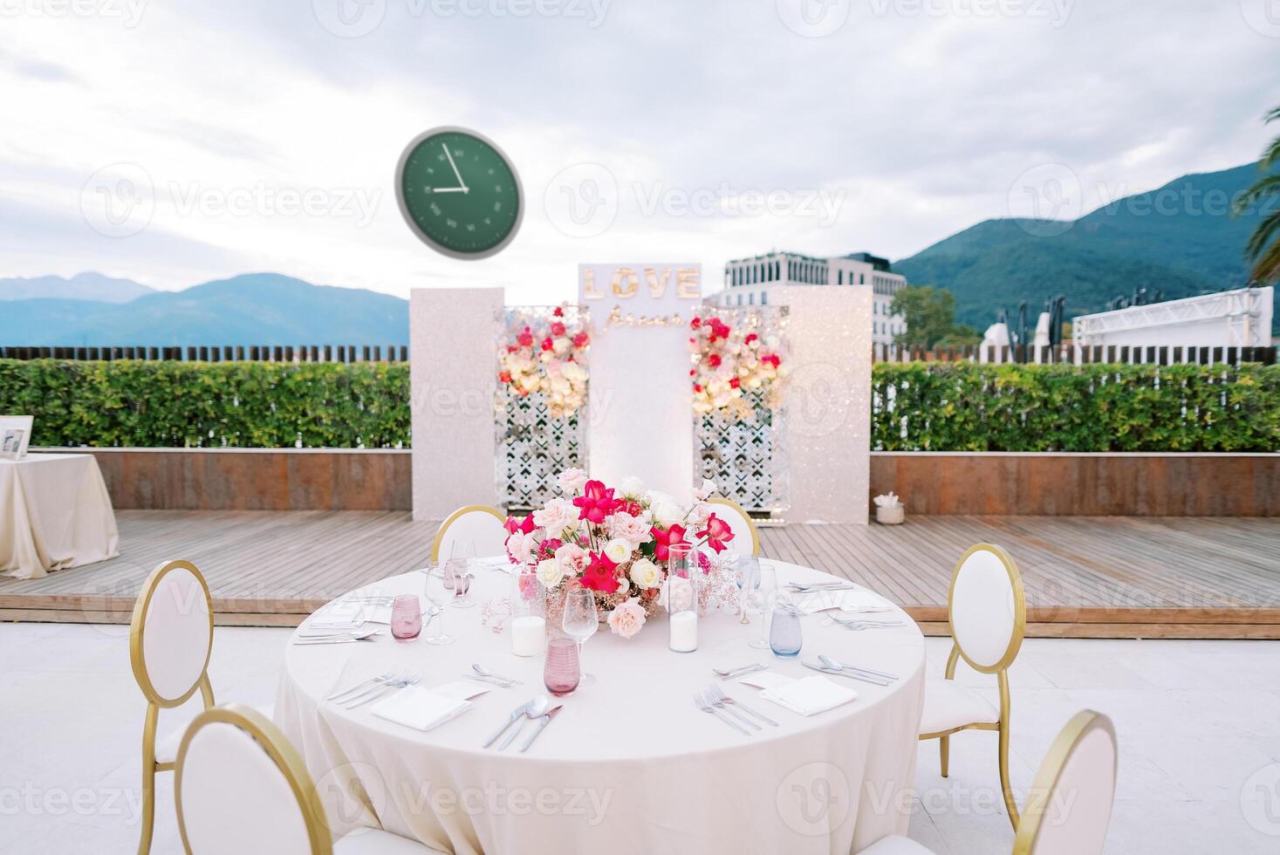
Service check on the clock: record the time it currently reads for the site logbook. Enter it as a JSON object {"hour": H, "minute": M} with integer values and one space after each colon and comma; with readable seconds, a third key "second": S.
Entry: {"hour": 8, "minute": 57}
